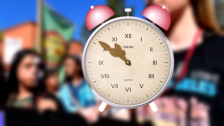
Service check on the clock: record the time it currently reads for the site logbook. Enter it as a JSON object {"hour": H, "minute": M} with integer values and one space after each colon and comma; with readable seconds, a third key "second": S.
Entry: {"hour": 10, "minute": 51}
